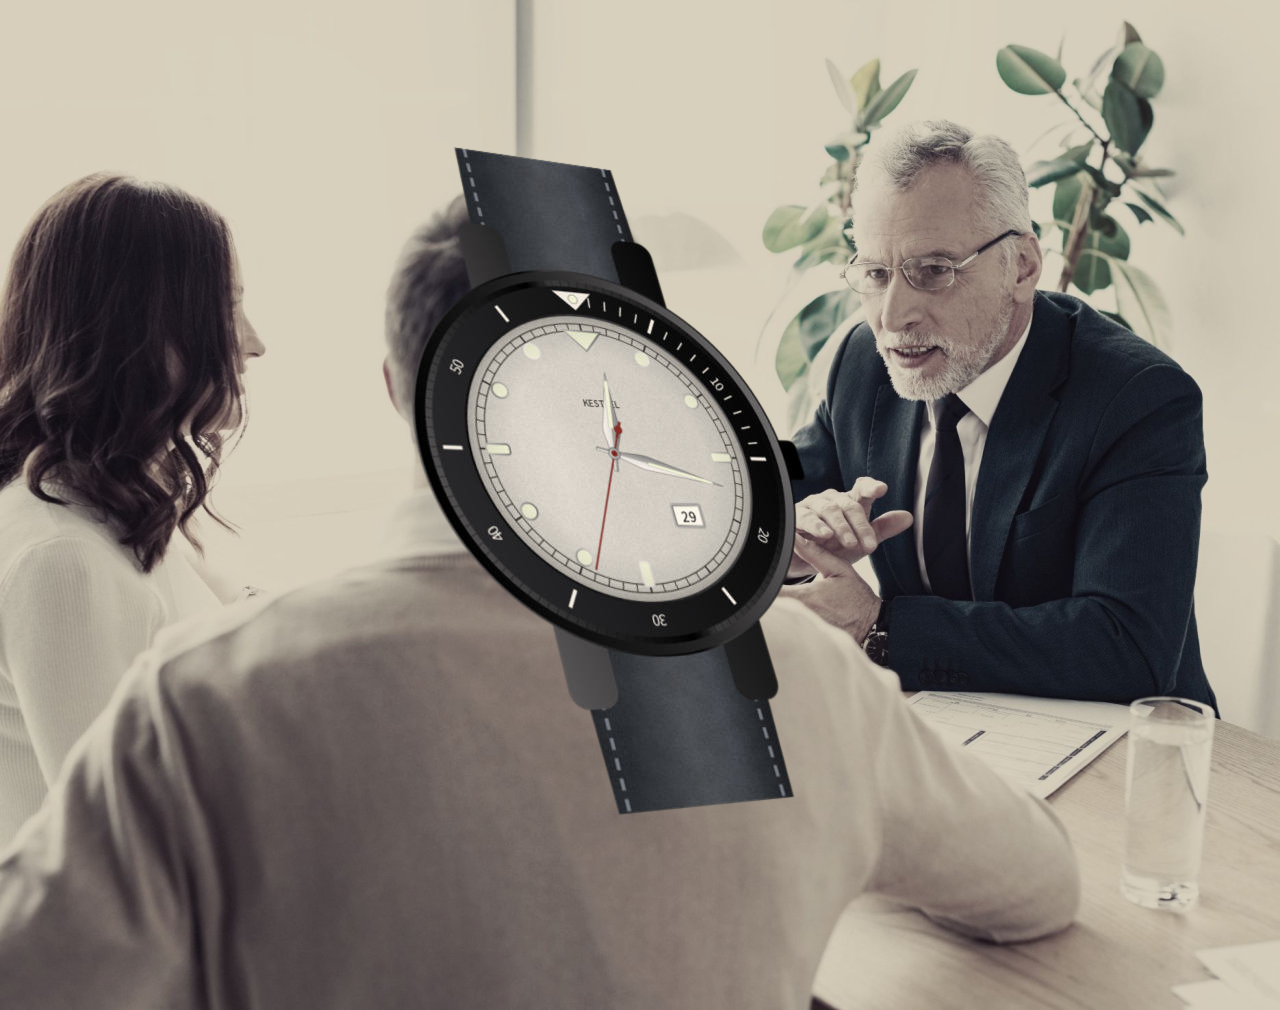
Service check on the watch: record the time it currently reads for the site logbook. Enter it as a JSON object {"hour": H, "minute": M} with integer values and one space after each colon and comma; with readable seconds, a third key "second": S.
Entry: {"hour": 12, "minute": 17, "second": 34}
